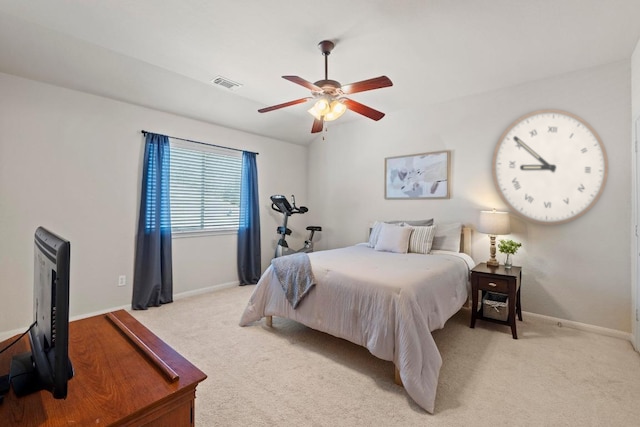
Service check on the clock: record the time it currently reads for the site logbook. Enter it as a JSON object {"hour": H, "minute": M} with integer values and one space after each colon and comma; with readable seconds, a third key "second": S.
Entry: {"hour": 8, "minute": 51}
